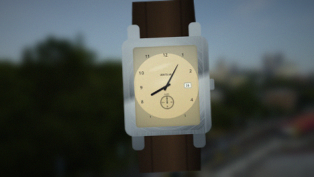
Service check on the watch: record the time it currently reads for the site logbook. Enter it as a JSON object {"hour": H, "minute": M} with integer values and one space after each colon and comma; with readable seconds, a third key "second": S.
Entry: {"hour": 8, "minute": 5}
